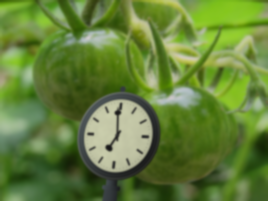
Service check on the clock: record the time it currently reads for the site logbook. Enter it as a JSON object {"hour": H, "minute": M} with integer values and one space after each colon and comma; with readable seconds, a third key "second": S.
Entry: {"hour": 6, "minute": 59}
